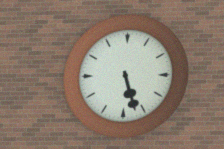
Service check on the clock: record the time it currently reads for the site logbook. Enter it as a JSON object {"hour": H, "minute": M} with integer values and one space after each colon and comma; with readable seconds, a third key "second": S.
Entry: {"hour": 5, "minute": 27}
